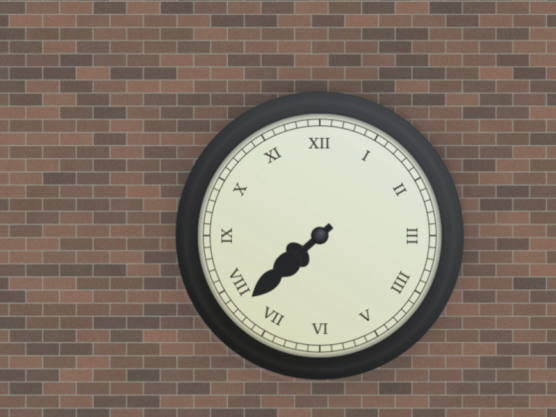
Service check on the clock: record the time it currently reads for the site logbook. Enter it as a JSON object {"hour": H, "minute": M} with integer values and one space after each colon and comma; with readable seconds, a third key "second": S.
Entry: {"hour": 7, "minute": 38}
